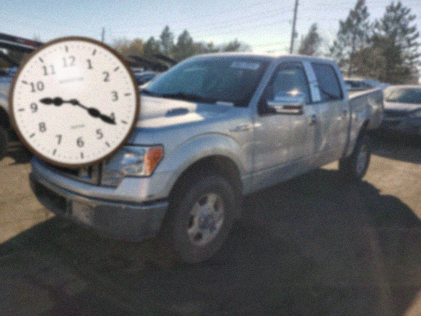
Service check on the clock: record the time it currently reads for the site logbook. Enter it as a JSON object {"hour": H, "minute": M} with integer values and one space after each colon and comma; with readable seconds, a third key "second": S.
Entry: {"hour": 9, "minute": 21}
